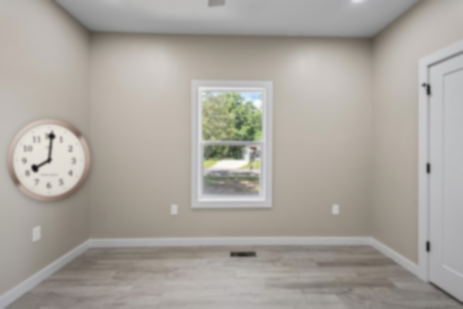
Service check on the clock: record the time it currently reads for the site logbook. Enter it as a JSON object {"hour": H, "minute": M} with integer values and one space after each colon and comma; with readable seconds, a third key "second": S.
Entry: {"hour": 8, "minute": 1}
